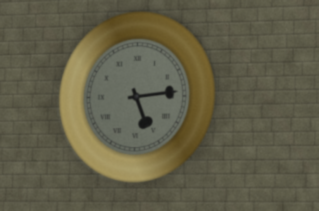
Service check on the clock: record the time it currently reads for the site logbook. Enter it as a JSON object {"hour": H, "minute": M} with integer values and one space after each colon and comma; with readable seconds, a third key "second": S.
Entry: {"hour": 5, "minute": 14}
